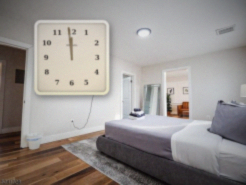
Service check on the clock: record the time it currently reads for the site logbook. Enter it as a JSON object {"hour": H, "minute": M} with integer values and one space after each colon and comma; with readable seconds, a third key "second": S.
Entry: {"hour": 11, "minute": 59}
